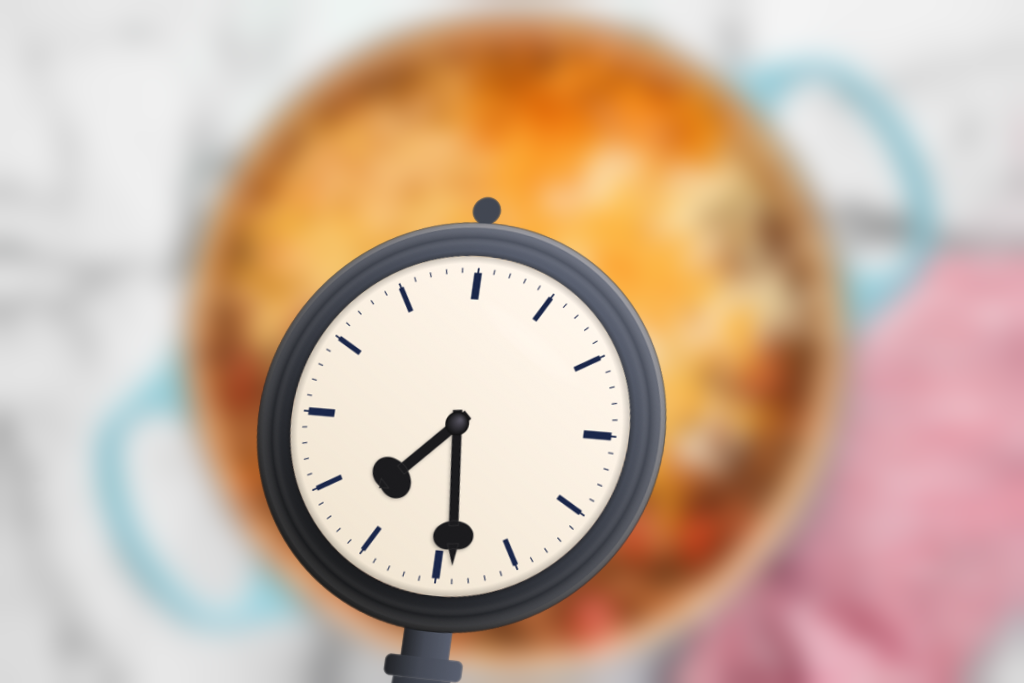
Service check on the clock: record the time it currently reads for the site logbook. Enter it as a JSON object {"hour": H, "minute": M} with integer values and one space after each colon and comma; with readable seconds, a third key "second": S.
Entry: {"hour": 7, "minute": 29}
